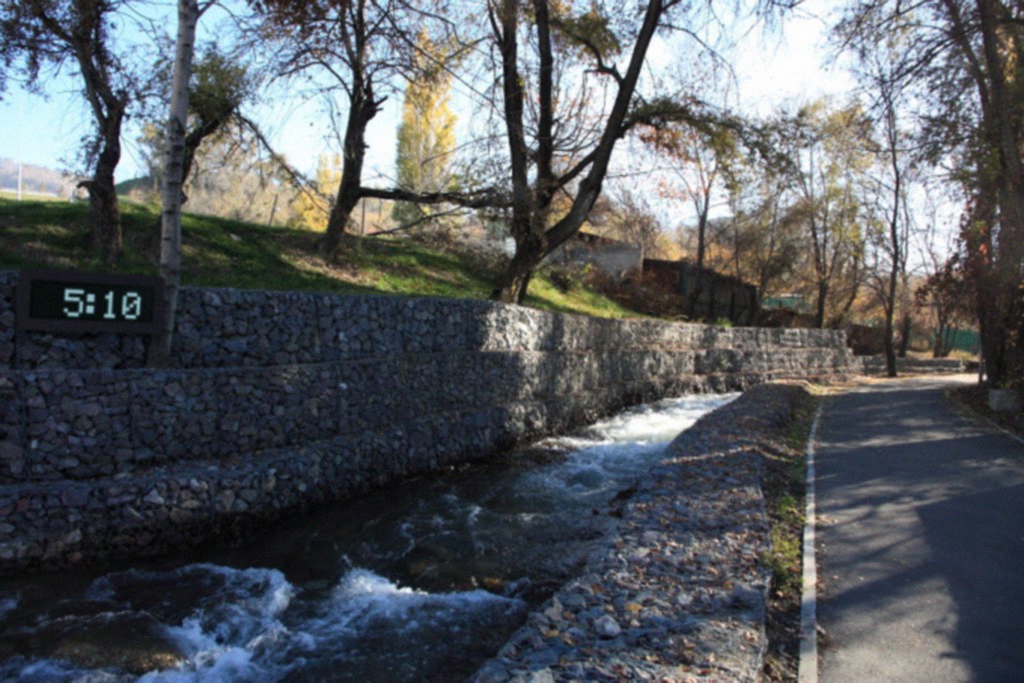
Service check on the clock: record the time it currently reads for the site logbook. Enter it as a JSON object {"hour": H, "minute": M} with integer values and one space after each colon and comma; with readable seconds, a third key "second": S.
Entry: {"hour": 5, "minute": 10}
